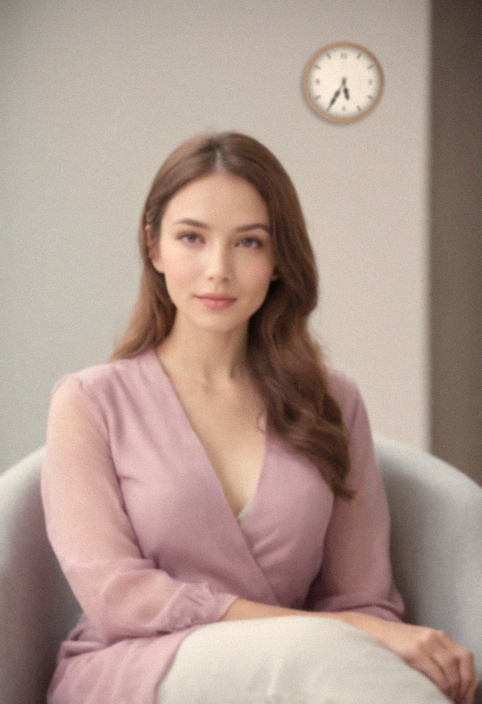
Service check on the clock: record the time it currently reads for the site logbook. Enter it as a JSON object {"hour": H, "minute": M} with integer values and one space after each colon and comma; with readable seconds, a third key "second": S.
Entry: {"hour": 5, "minute": 35}
